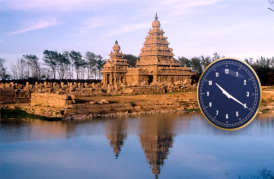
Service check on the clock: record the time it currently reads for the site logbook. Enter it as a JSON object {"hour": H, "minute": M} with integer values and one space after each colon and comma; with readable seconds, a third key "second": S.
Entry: {"hour": 10, "minute": 20}
